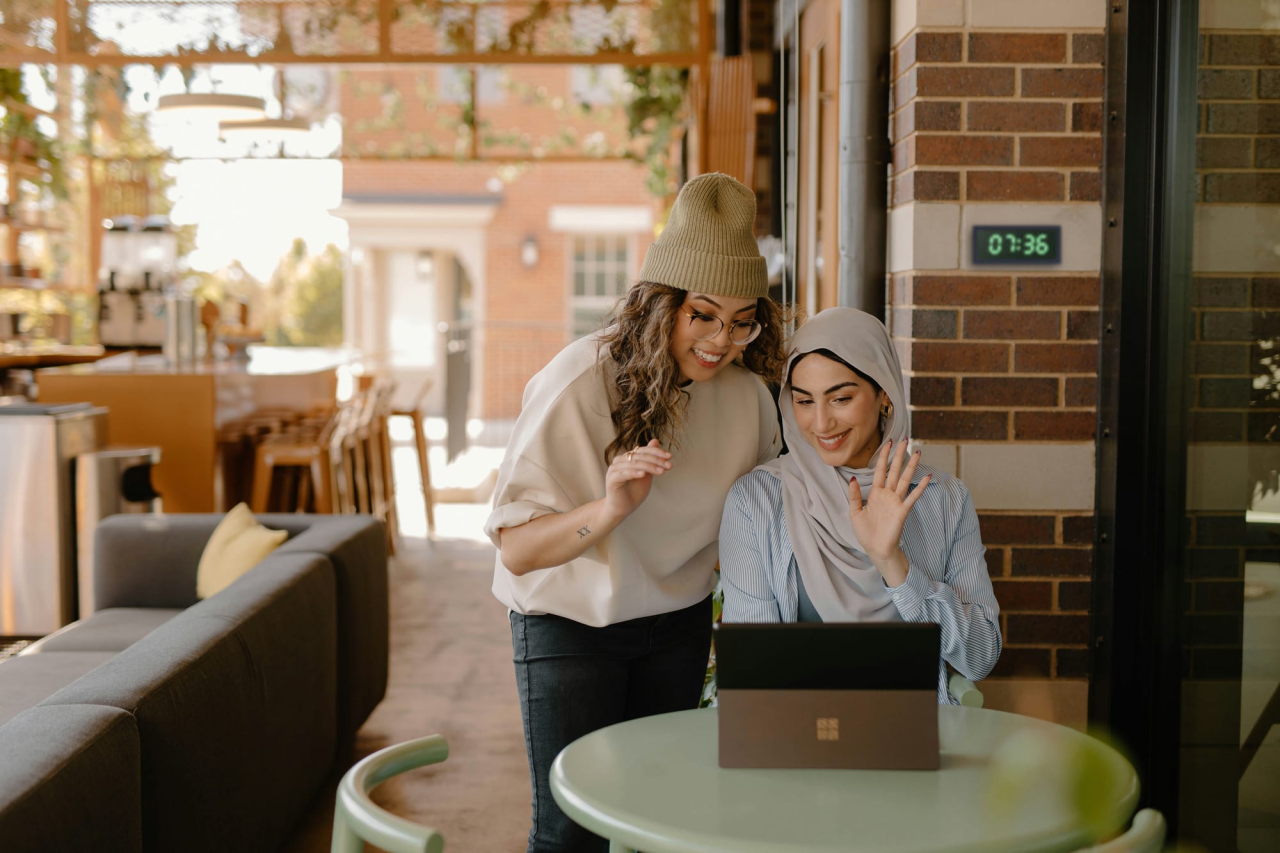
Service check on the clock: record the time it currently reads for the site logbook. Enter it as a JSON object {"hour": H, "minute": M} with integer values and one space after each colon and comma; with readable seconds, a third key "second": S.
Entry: {"hour": 7, "minute": 36}
